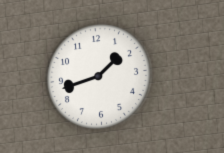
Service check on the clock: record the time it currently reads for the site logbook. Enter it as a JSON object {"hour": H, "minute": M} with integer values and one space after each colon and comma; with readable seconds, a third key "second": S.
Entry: {"hour": 1, "minute": 43}
